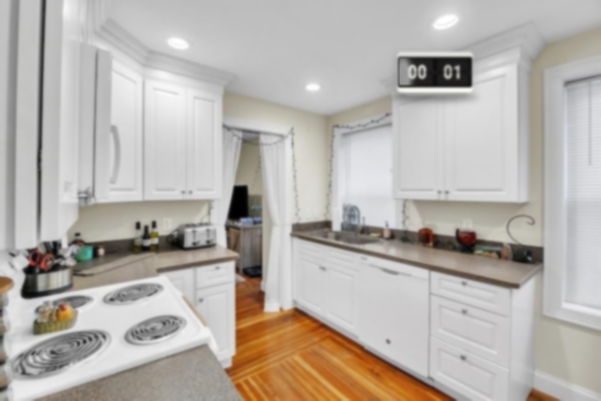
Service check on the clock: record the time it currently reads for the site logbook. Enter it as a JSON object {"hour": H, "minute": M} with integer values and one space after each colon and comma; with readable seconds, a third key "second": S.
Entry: {"hour": 0, "minute": 1}
